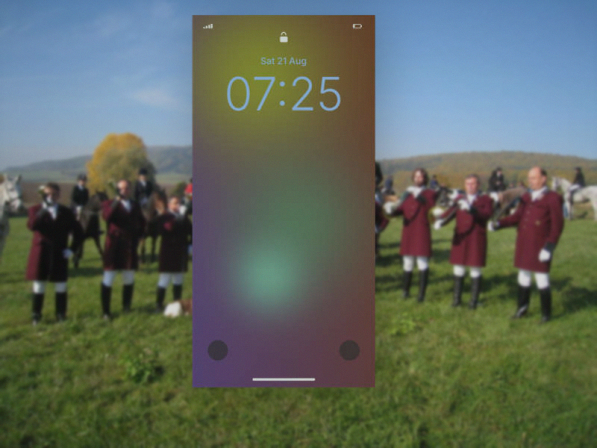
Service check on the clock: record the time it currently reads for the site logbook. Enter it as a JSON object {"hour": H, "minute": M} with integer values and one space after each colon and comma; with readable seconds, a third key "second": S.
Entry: {"hour": 7, "minute": 25}
